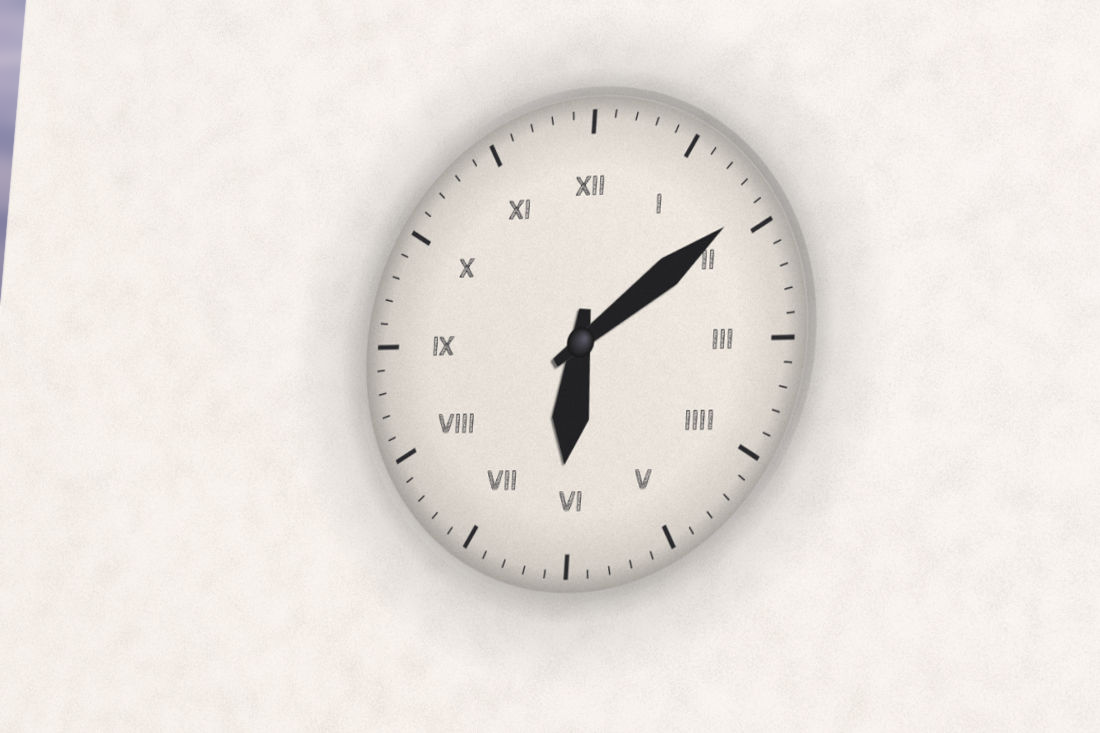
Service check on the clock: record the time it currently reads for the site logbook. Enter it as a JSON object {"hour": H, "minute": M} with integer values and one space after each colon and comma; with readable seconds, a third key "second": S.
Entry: {"hour": 6, "minute": 9}
